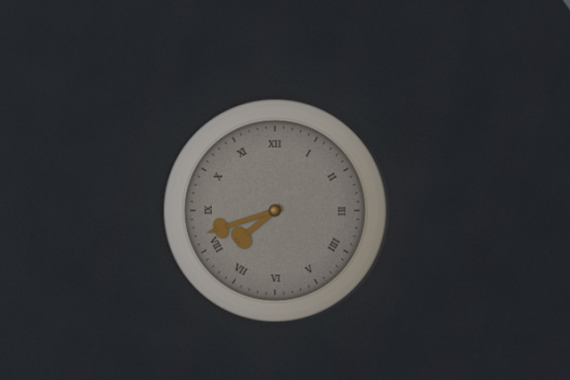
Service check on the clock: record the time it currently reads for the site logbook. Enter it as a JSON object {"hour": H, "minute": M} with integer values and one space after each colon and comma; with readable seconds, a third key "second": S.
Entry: {"hour": 7, "minute": 42}
